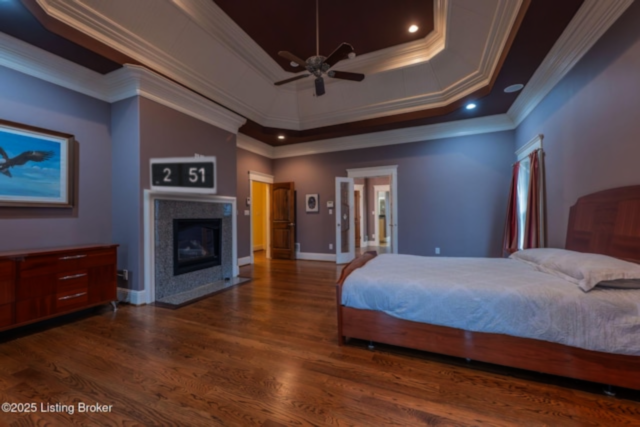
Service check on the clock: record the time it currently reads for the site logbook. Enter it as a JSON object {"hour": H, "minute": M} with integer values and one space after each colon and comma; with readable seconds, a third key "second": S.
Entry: {"hour": 2, "minute": 51}
